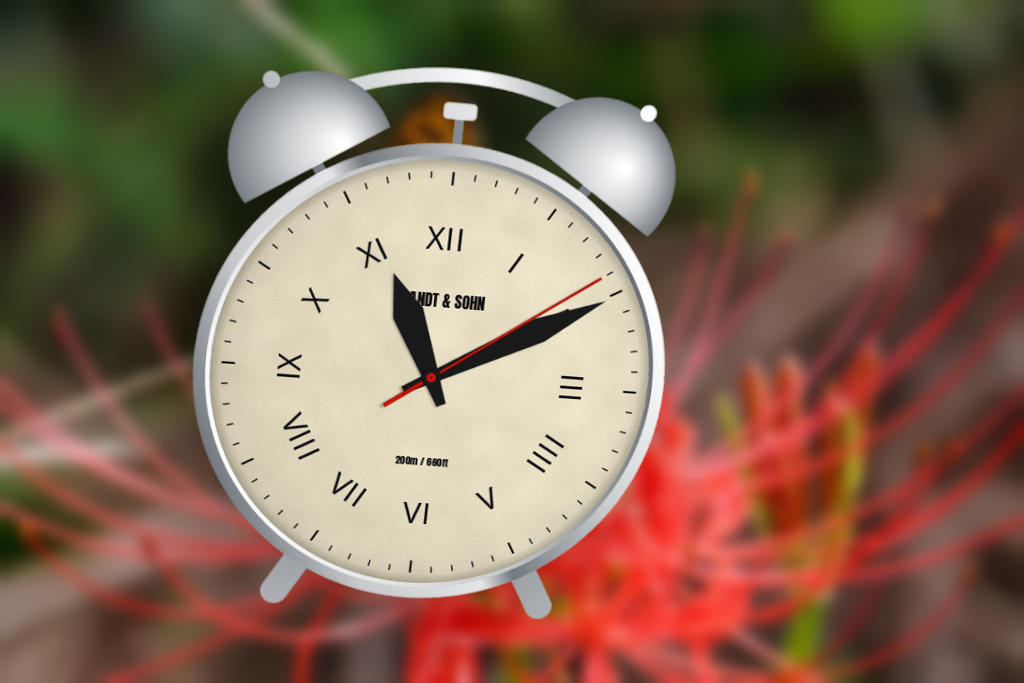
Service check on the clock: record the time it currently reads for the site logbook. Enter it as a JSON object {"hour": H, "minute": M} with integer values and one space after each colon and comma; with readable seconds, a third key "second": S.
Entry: {"hour": 11, "minute": 10, "second": 9}
